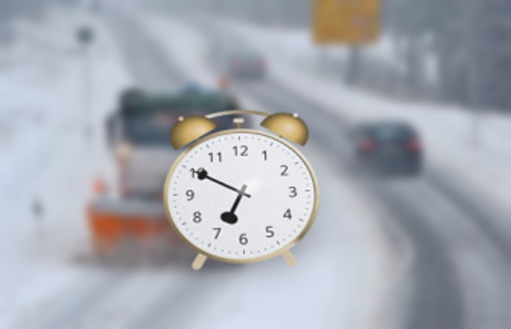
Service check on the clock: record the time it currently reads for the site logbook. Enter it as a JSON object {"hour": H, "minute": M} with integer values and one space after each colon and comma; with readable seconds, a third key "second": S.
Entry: {"hour": 6, "minute": 50}
